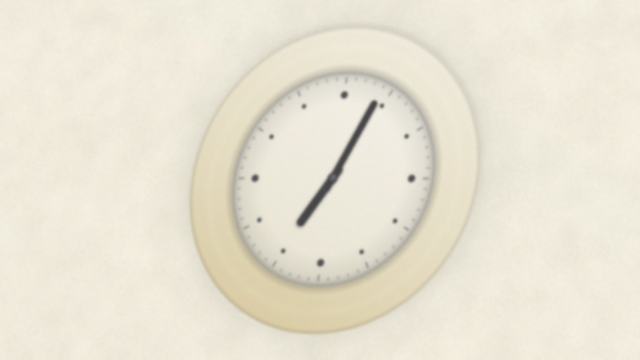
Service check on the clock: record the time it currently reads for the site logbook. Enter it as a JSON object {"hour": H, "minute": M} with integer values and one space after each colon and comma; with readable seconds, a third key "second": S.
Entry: {"hour": 7, "minute": 4}
